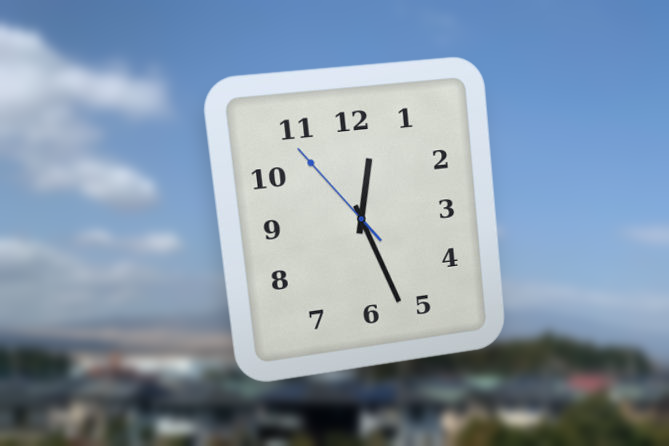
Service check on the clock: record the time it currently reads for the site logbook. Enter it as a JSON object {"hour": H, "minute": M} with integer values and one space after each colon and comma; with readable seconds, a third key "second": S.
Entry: {"hour": 12, "minute": 26, "second": 54}
